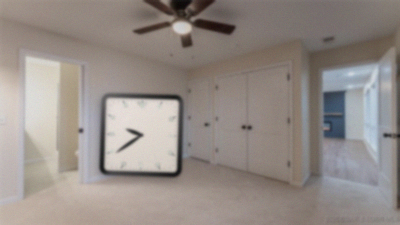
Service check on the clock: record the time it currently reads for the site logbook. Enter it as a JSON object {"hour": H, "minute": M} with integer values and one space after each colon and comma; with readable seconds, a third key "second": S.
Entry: {"hour": 9, "minute": 39}
